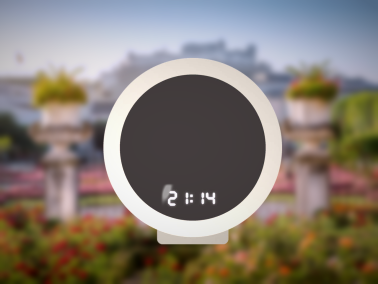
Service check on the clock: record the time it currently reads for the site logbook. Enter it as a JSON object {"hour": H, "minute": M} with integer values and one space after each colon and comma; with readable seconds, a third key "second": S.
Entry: {"hour": 21, "minute": 14}
